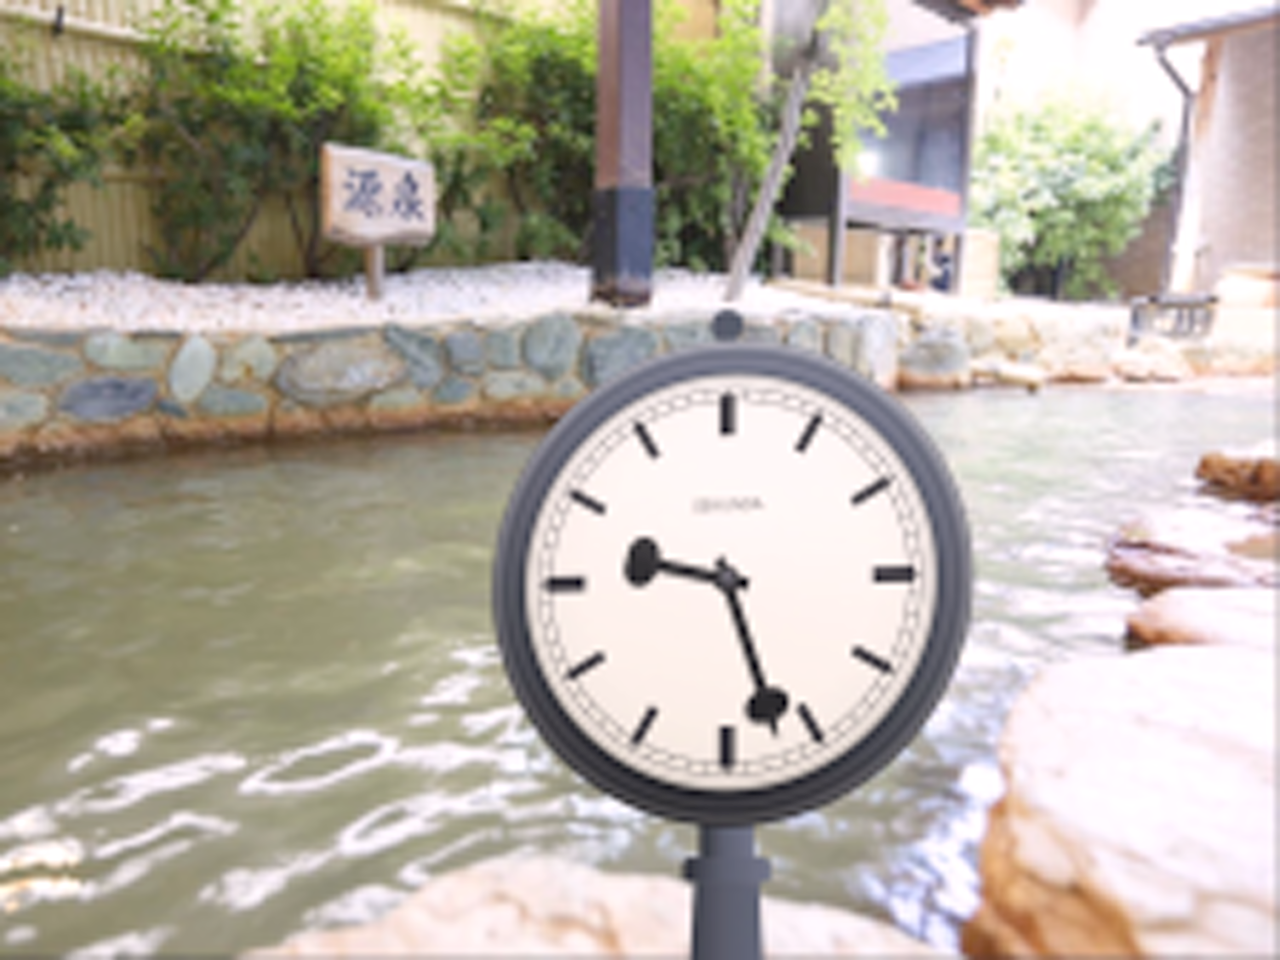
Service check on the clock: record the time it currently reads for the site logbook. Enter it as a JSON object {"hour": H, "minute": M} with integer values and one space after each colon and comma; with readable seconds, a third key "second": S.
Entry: {"hour": 9, "minute": 27}
